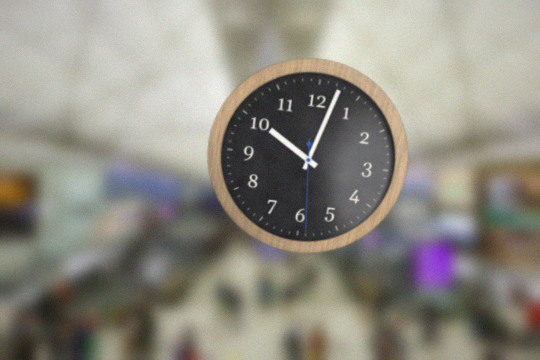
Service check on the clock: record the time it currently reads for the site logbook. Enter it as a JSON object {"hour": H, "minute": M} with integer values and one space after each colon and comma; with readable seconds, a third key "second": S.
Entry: {"hour": 10, "minute": 2, "second": 29}
